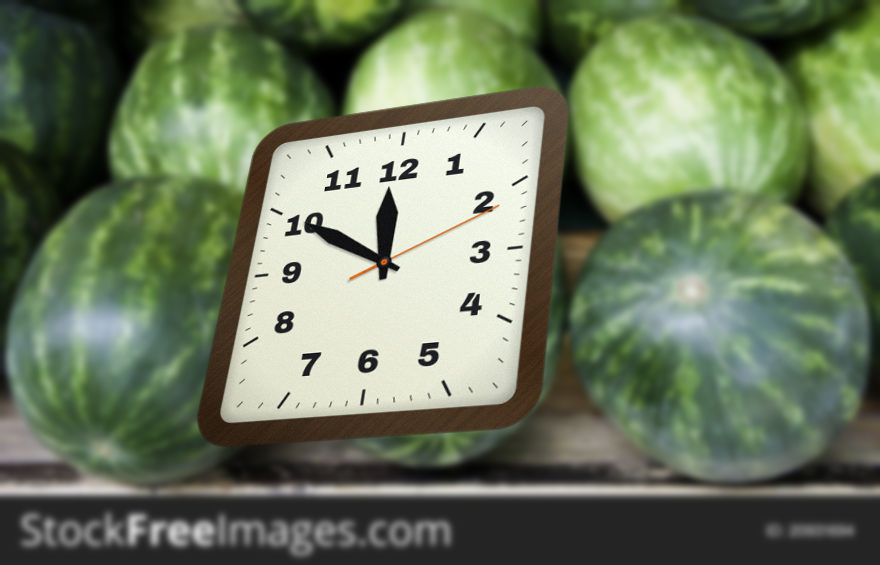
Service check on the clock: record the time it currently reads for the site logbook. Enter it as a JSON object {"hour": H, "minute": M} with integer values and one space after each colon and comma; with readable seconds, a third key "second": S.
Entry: {"hour": 11, "minute": 50, "second": 11}
